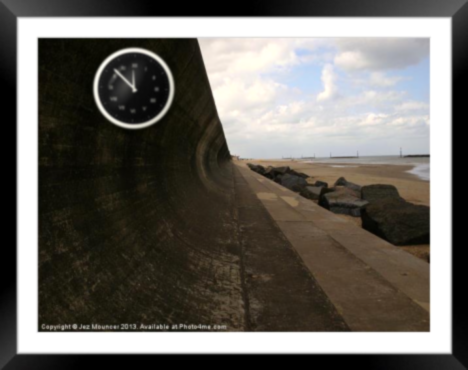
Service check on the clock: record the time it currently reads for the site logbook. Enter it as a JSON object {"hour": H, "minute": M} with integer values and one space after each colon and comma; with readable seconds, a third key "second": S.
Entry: {"hour": 11, "minute": 52}
